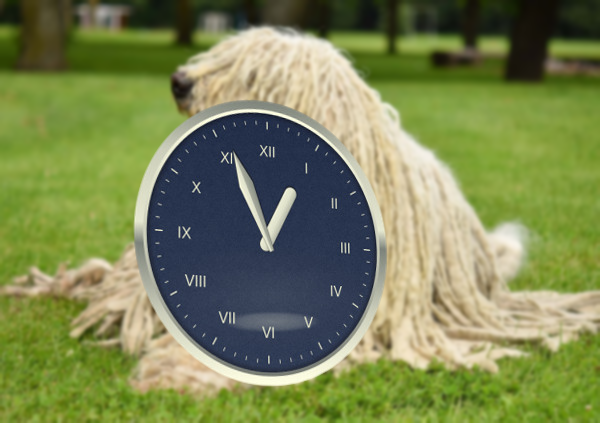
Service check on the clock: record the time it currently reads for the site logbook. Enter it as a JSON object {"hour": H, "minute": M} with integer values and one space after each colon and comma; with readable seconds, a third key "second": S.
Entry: {"hour": 12, "minute": 56}
